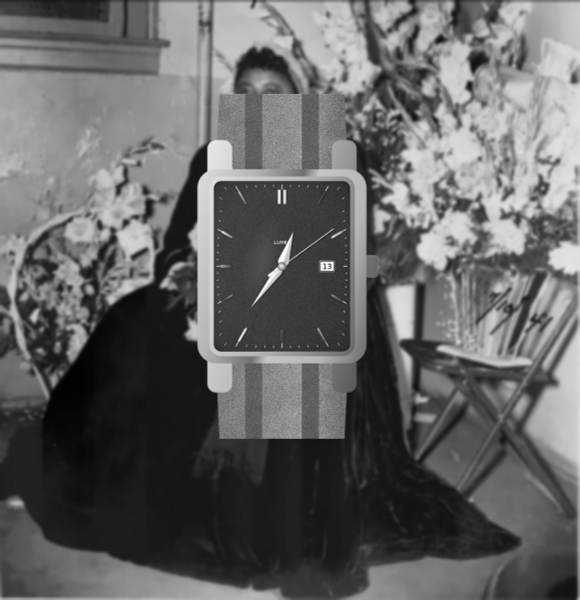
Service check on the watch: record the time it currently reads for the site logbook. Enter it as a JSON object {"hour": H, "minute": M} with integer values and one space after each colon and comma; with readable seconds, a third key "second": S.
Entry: {"hour": 12, "minute": 36, "second": 9}
